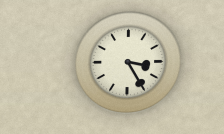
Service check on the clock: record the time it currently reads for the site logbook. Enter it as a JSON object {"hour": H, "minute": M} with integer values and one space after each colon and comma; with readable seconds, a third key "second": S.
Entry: {"hour": 3, "minute": 25}
